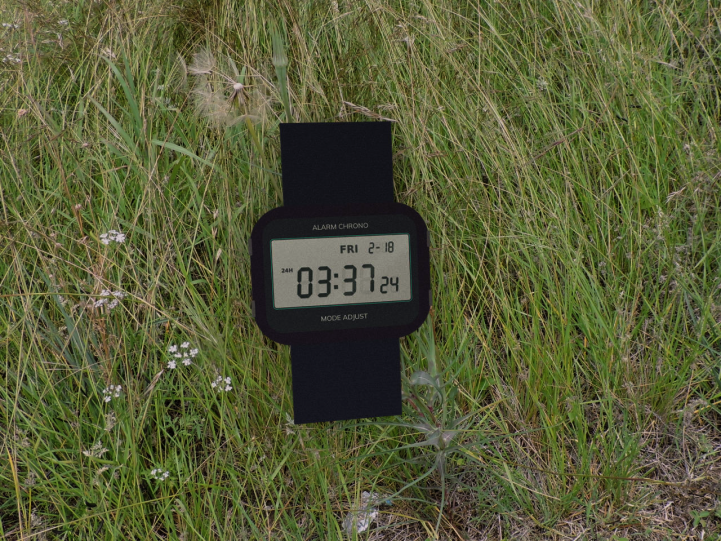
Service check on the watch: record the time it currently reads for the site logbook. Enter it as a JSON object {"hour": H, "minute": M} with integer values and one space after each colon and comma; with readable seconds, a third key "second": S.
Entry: {"hour": 3, "minute": 37, "second": 24}
